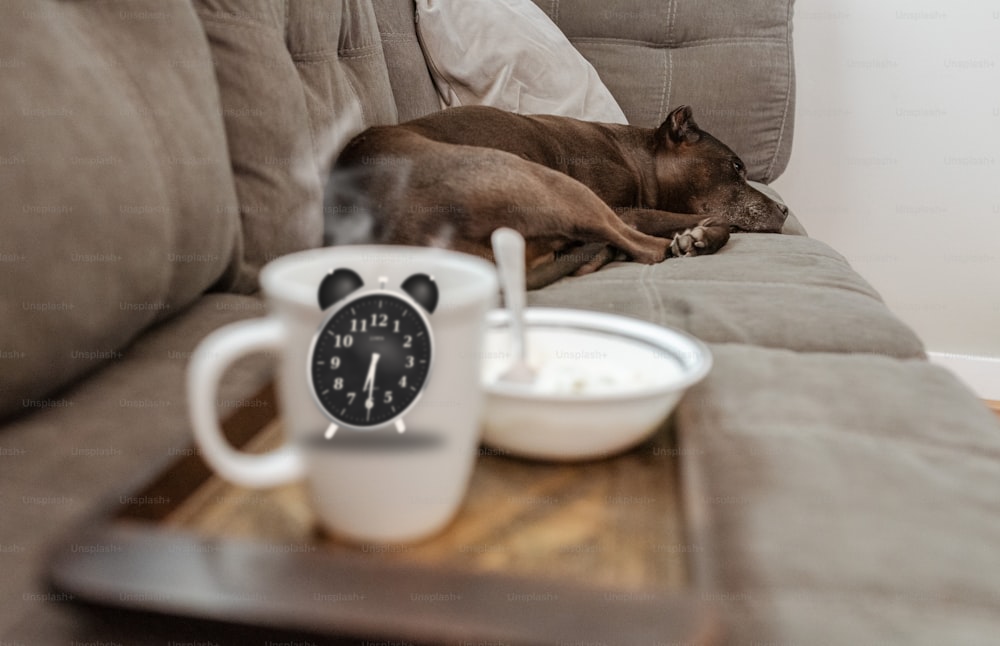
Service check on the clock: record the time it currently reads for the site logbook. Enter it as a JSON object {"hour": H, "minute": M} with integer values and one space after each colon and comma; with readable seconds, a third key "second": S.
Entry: {"hour": 6, "minute": 30}
